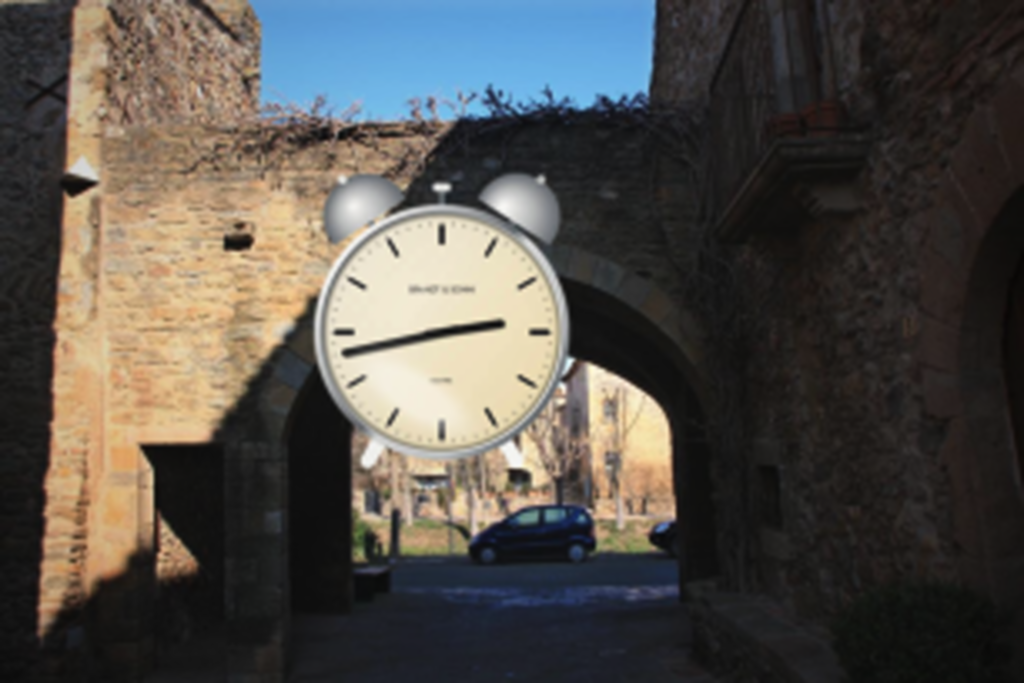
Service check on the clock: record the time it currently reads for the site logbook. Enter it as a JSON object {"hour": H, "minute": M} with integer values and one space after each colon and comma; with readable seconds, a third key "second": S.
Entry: {"hour": 2, "minute": 43}
